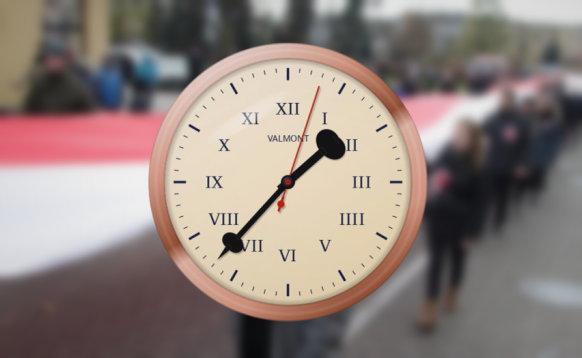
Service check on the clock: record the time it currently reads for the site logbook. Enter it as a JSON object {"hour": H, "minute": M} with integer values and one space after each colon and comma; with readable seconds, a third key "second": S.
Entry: {"hour": 1, "minute": 37, "second": 3}
